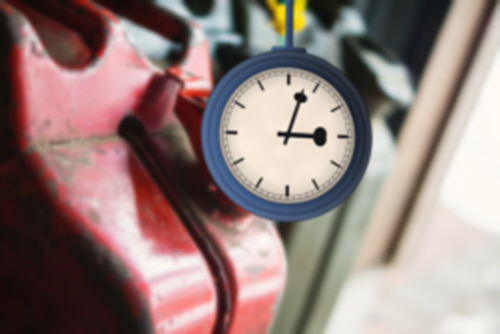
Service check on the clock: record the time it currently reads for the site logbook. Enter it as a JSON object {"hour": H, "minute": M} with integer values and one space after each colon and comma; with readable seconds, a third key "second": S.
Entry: {"hour": 3, "minute": 3}
